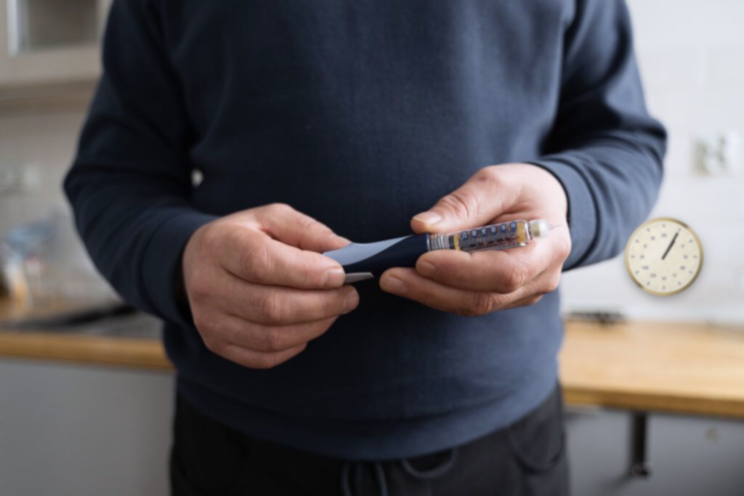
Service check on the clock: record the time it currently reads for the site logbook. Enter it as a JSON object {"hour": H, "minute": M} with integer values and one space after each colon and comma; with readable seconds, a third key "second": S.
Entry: {"hour": 1, "minute": 5}
